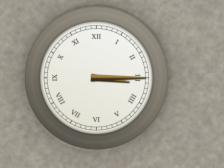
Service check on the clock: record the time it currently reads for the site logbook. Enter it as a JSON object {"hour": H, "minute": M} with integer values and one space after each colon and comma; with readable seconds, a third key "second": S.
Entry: {"hour": 3, "minute": 15}
